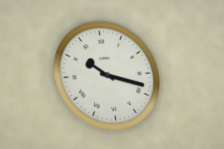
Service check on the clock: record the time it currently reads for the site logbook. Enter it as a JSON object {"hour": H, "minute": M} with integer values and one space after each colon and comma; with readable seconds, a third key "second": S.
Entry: {"hour": 10, "minute": 18}
